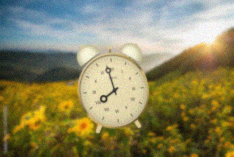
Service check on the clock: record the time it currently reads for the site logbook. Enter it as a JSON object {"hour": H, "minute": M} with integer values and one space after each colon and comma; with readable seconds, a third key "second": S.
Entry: {"hour": 7, "minute": 58}
